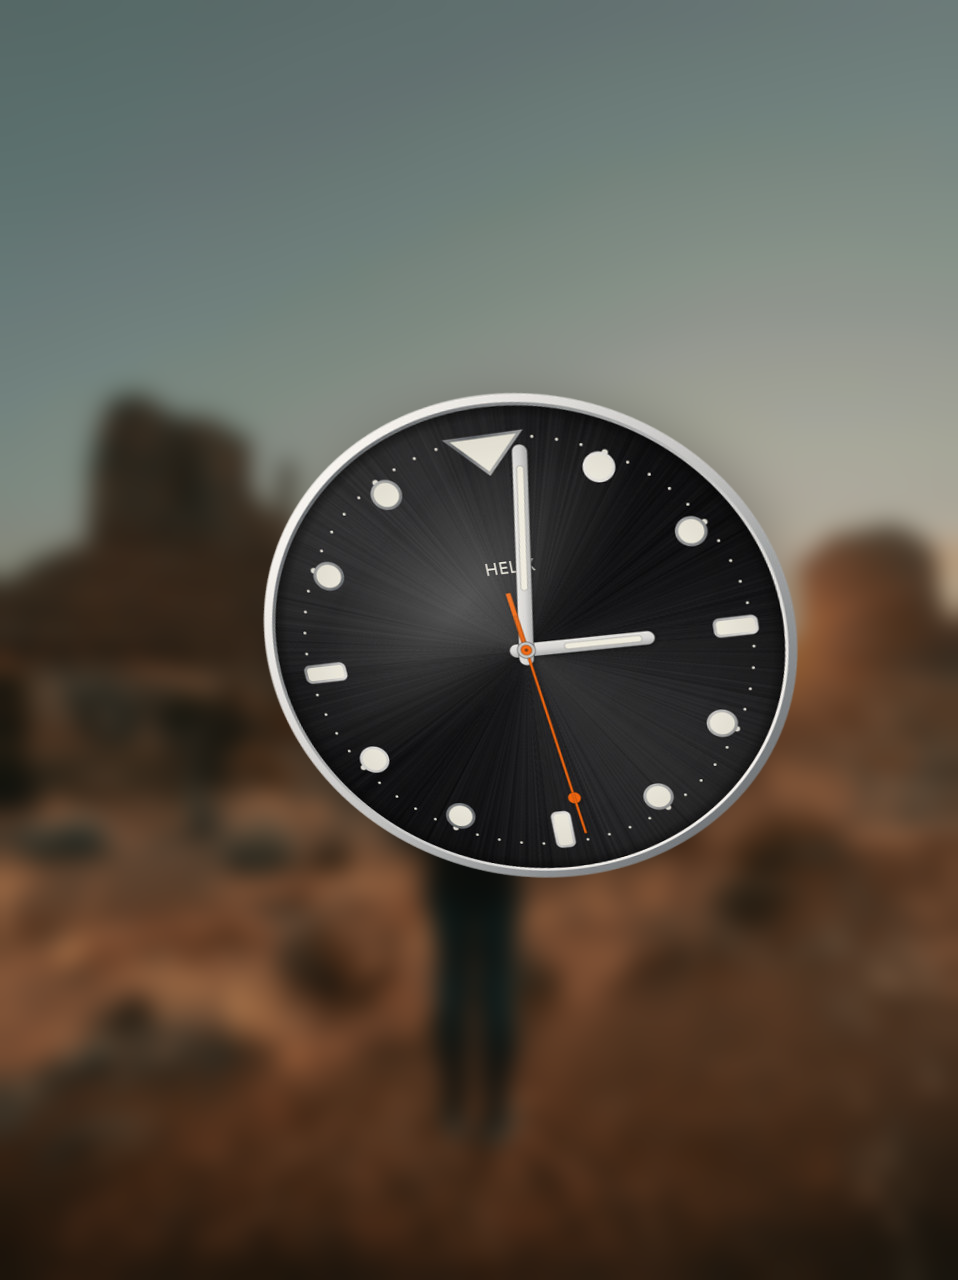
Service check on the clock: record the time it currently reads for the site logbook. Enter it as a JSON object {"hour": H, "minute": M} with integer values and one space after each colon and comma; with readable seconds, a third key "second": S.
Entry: {"hour": 3, "minute": 1, "second": 29}
